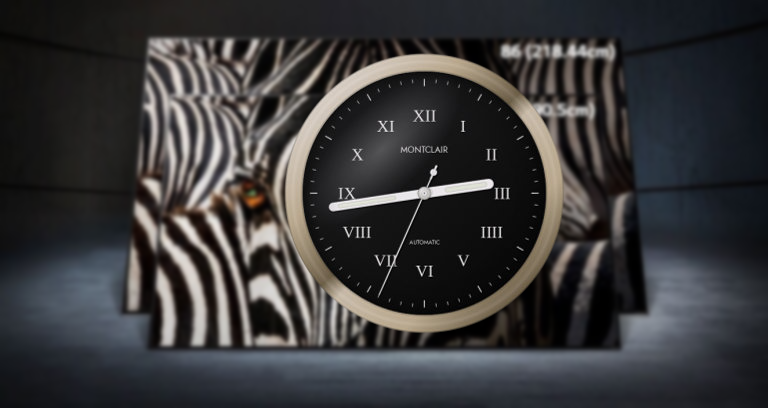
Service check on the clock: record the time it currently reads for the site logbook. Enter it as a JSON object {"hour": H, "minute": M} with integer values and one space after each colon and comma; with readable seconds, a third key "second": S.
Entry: {"hour": 2, "minute": 43, "second": 34}
